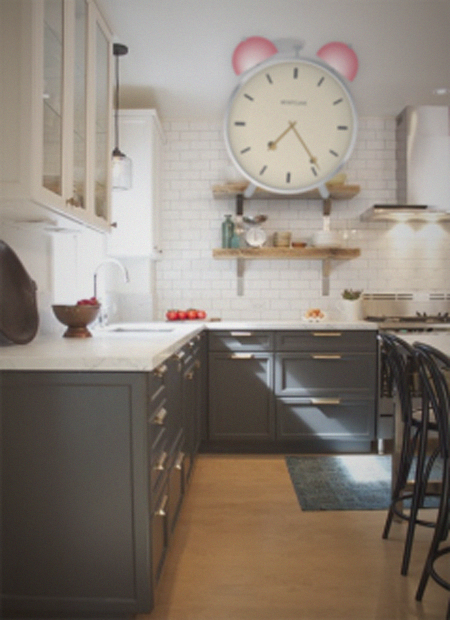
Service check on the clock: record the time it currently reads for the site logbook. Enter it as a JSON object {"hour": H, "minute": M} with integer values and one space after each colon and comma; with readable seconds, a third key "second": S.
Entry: {"hour": 7, "minute": 24}
